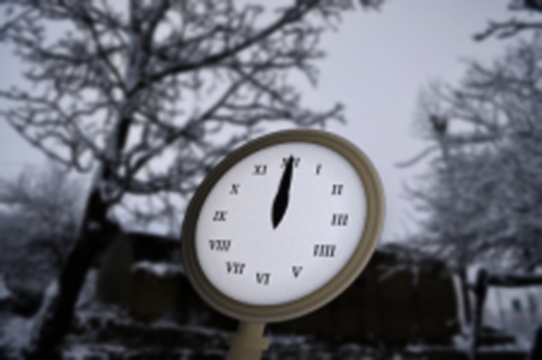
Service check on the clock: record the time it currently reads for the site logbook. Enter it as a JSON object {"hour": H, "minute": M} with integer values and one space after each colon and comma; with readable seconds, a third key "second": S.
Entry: {"hour": 12, "minute": 0}
